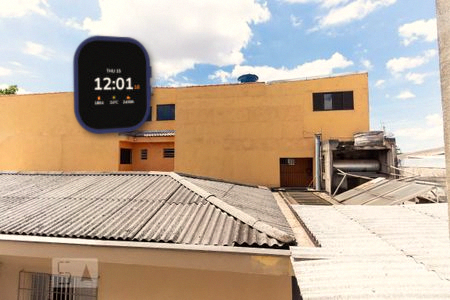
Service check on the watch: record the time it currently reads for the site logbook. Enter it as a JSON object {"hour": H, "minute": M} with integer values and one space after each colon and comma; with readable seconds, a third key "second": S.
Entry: {"hour": 12, "minute": 1}
